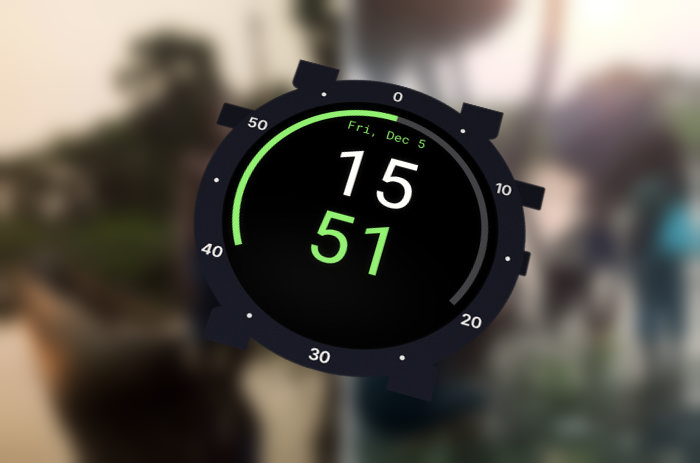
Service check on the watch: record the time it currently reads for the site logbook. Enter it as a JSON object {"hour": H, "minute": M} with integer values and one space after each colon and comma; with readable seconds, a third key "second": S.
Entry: {"hour": 15, "minute": 51}
